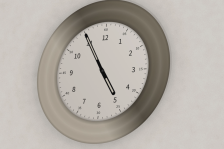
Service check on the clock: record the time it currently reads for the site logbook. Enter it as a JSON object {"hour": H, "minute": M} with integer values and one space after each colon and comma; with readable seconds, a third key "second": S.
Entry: {"hour": 4, "minute": 55}
